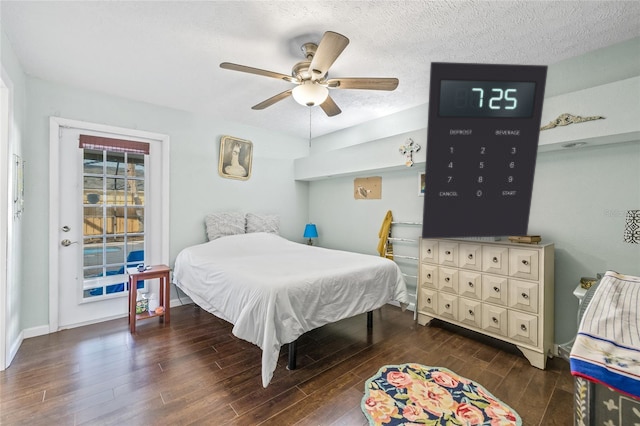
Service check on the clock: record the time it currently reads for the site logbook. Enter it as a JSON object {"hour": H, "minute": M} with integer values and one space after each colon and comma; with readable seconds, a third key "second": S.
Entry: {"hour": 7, "minute": 25}
